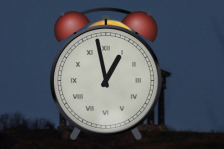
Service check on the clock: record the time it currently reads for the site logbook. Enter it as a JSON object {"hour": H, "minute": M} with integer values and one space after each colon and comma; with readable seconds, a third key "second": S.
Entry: {"hour": 12, "minute": 58}
